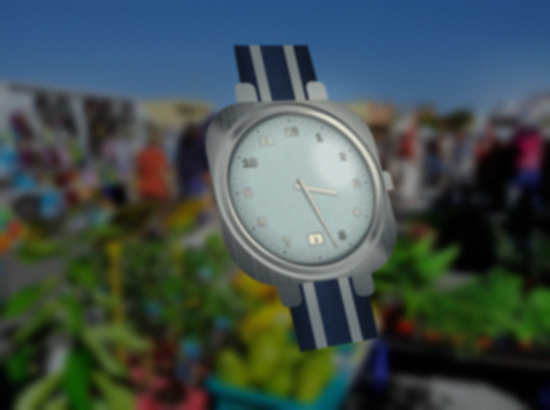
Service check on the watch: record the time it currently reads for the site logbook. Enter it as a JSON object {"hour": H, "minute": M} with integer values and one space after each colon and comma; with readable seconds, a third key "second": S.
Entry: {"hour": 3, "minute": 27}
